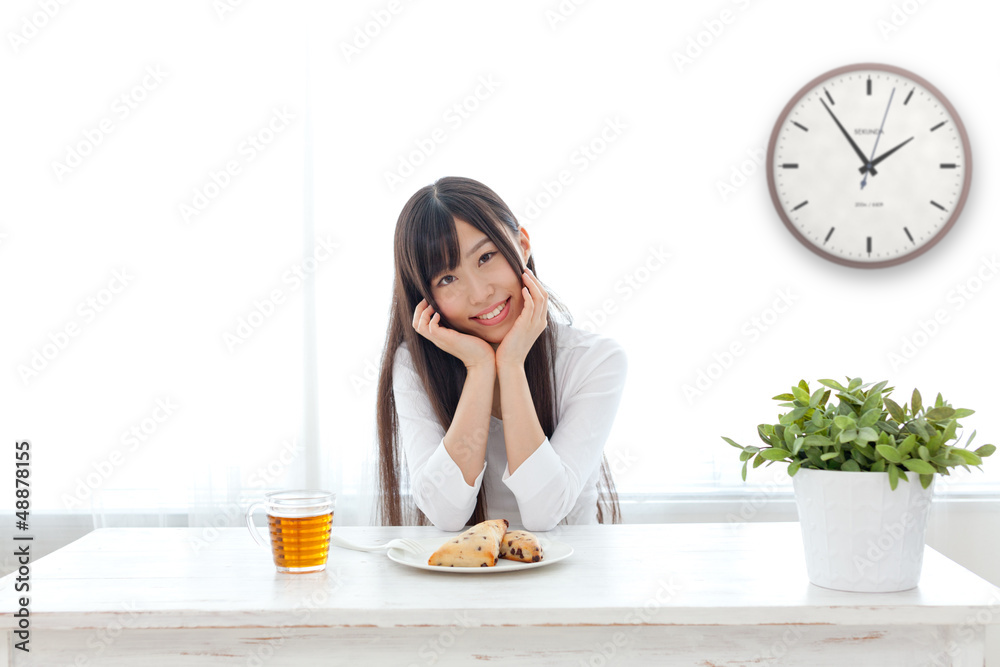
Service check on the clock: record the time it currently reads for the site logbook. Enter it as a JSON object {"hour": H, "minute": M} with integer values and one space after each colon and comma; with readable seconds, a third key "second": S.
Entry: {"hour": 1, "minute": 54, "second": 3}
